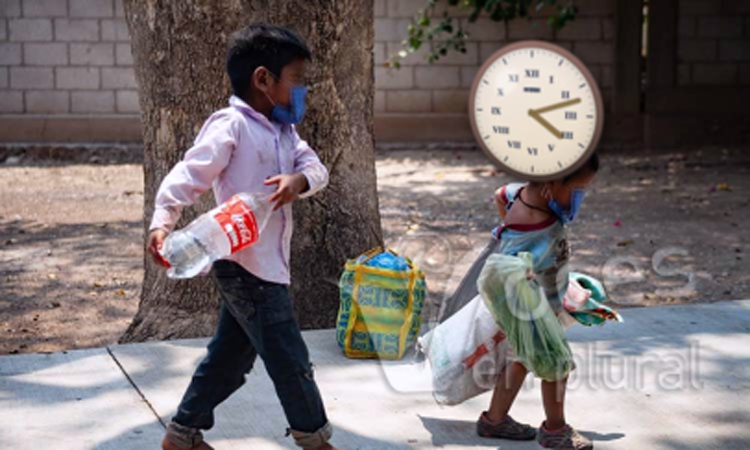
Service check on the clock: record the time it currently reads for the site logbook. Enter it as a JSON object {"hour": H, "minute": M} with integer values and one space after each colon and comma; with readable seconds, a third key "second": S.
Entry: {"hour": 4, "minute": 12}
